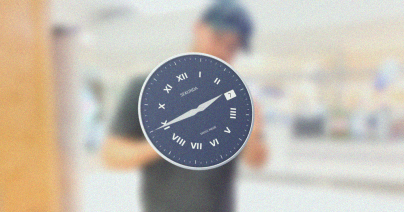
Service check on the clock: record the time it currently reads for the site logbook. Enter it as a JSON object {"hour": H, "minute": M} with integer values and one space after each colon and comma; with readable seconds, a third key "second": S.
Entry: {"hour": 2, "minute": 45}
